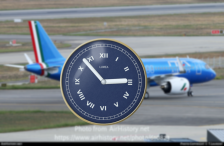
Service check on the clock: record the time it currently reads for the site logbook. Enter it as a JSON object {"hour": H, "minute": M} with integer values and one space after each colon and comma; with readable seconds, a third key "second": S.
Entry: {"hour": 2, "minute": 53}
